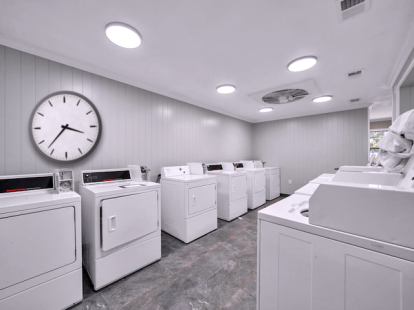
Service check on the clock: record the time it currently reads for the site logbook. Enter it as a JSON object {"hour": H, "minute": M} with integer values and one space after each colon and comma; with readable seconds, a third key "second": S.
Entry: {"hour": 3, "minute": 37}
